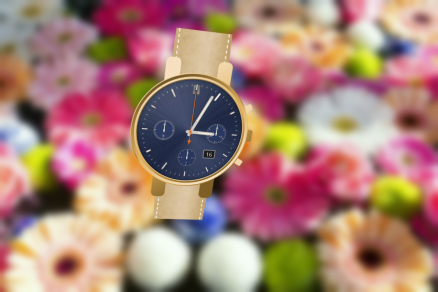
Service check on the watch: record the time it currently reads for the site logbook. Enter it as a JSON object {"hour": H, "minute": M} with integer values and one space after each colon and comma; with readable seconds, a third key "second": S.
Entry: {"hour": 3, "minute": 4}
